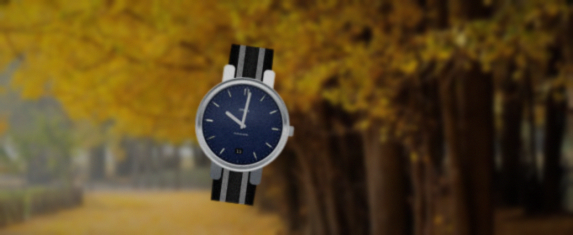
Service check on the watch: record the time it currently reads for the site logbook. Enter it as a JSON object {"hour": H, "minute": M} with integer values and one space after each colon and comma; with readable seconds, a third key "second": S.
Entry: {"hour": 10, "minute": 1}
